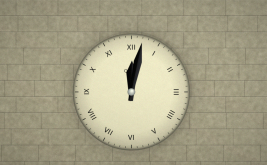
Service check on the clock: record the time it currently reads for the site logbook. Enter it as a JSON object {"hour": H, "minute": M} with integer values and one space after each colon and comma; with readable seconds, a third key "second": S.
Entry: {"hour": 12, "minute": 2}
